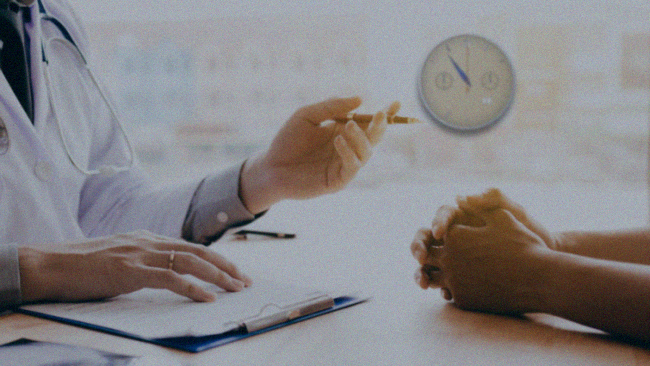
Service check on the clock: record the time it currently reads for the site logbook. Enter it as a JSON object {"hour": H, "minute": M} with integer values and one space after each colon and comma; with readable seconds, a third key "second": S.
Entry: {"hour": 10, "minute": 54}
